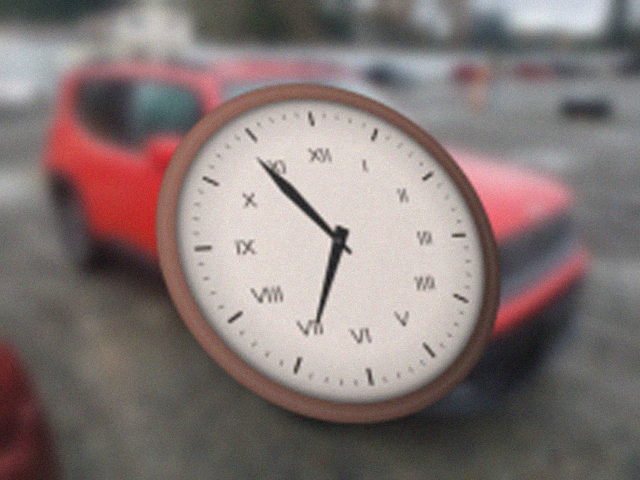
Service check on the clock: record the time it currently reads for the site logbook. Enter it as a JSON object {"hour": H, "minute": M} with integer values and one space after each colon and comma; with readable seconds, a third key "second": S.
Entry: {"hour": 6, "minute": 54}
